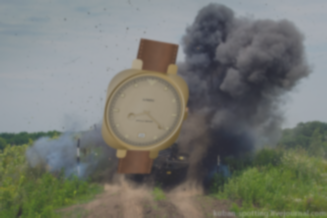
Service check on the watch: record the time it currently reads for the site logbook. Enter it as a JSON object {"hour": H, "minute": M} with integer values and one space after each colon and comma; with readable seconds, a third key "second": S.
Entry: {"hour": 8, "minute": 21}
